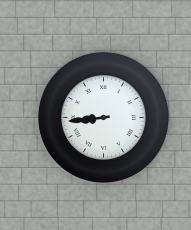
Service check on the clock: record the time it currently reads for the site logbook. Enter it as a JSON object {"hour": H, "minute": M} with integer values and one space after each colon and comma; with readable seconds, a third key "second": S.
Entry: {"hour": 8, "minute": 44}
